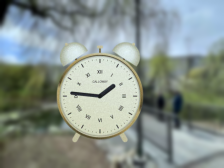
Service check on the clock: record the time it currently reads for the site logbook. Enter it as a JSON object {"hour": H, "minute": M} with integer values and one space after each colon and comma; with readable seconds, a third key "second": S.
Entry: {"hour": 1, "minute": 46}
